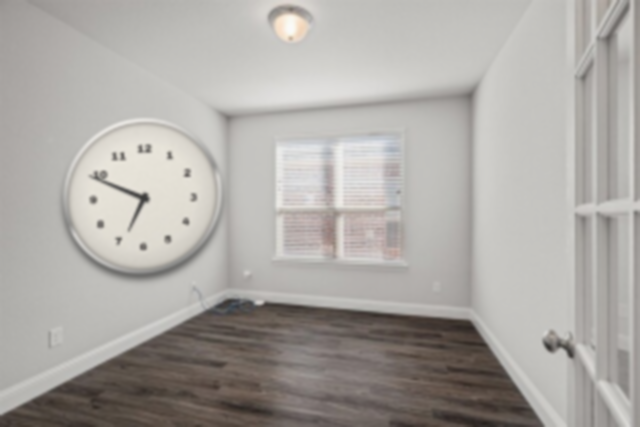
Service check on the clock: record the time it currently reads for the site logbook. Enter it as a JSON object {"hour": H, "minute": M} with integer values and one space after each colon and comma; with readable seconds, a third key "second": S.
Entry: {"hour": 6, "minute": 49}
